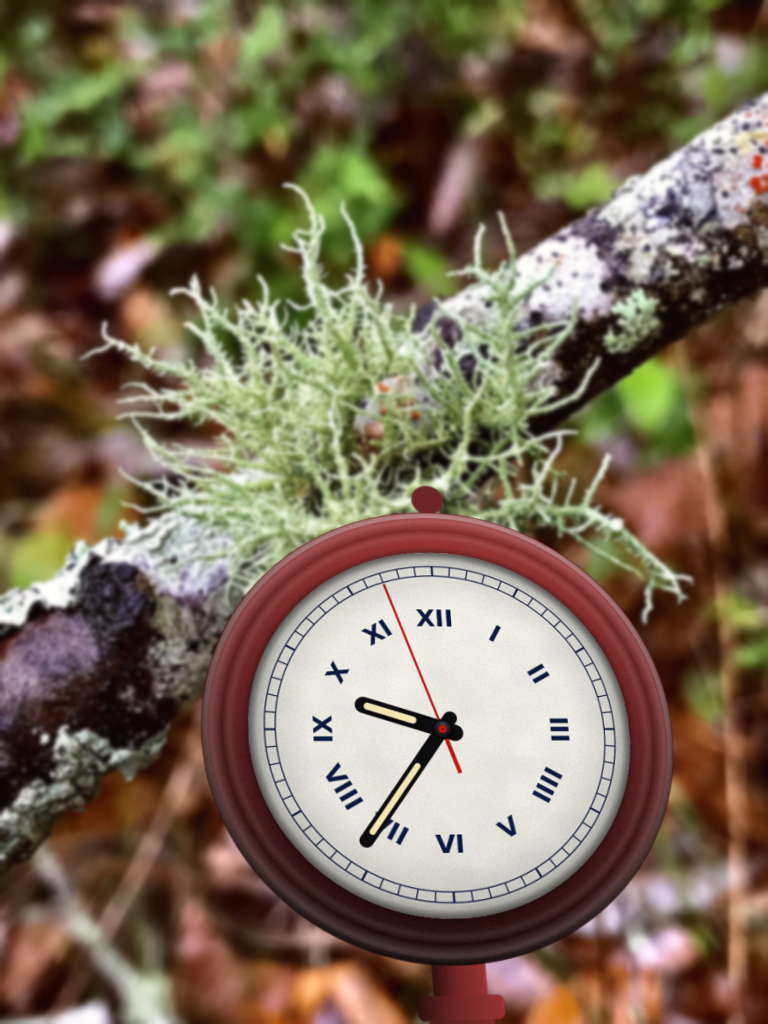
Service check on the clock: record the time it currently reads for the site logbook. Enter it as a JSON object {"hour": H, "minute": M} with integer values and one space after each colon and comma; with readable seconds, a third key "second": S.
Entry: {"hour": 9, "minute": 35, "second": 57}
